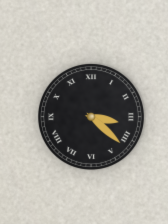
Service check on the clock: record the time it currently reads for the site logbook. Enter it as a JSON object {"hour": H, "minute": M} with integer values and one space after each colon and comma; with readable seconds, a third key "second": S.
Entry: {"hour": 3, "minute": 22}
